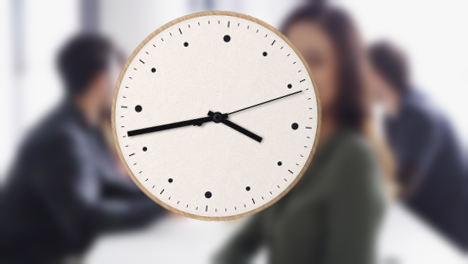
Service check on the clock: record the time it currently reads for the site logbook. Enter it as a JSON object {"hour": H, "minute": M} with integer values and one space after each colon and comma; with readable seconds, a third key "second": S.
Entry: {"hour": 3, "minute": 42, "second": 11}
